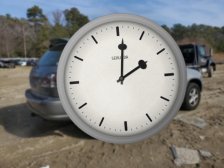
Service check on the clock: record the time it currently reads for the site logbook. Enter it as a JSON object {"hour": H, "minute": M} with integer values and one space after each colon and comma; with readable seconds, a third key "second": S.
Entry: {"hour": 2, "minute": 1}
